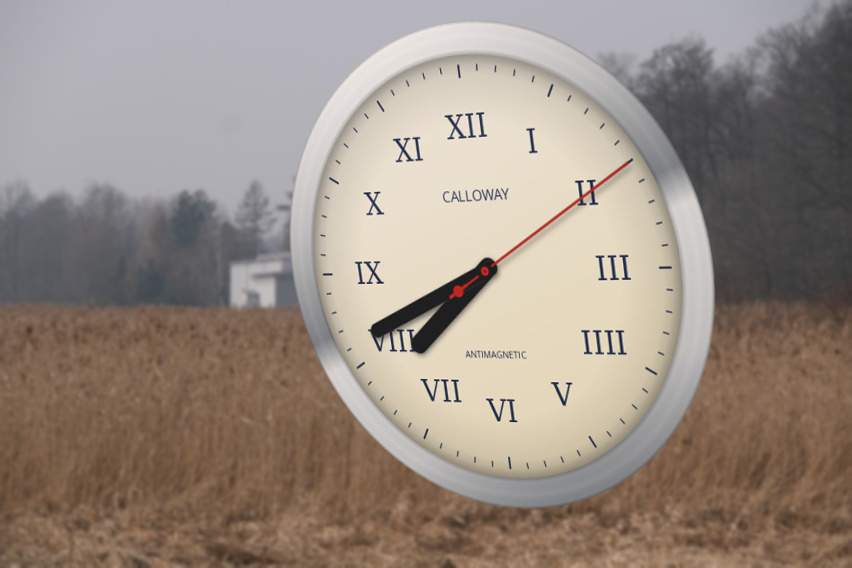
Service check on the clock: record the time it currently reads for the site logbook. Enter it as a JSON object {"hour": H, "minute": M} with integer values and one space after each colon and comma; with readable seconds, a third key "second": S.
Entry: {"hour": 7, "minute": 41, "second": 10}
